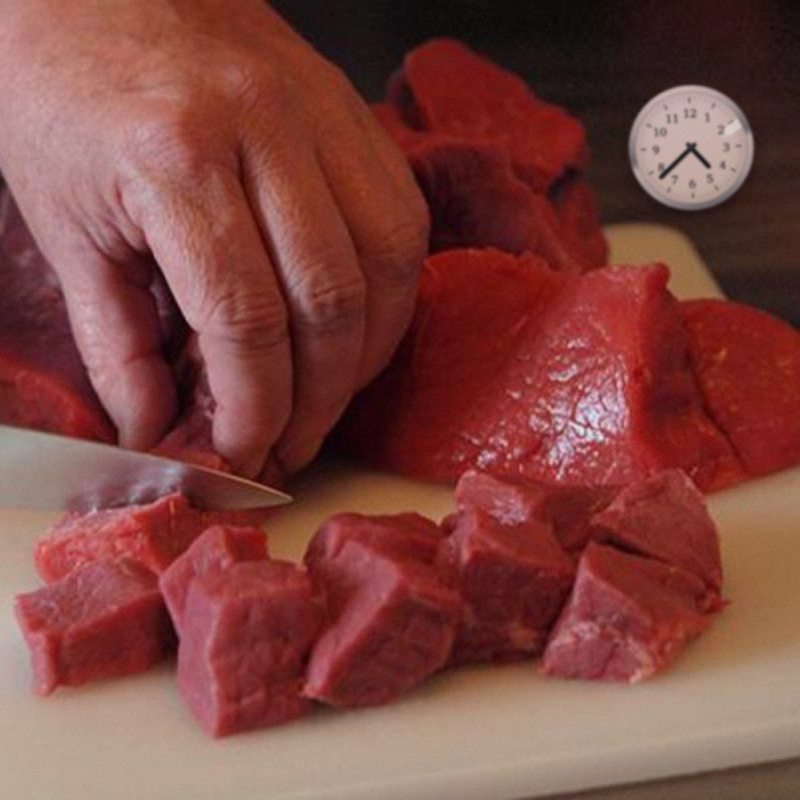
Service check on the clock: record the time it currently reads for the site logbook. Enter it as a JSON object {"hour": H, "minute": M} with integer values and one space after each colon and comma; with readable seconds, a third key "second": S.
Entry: {"hour": 4, "minute": 38}
